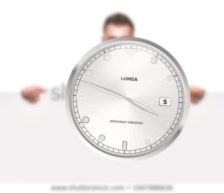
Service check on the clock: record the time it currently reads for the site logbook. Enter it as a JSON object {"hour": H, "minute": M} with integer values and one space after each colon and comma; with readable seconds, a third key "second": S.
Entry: {"hour": 3, "minute": 48}
